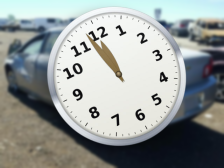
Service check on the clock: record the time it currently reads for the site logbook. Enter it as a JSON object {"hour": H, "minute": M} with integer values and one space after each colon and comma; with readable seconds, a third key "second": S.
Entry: {"hour": 11, "minute": 58}
